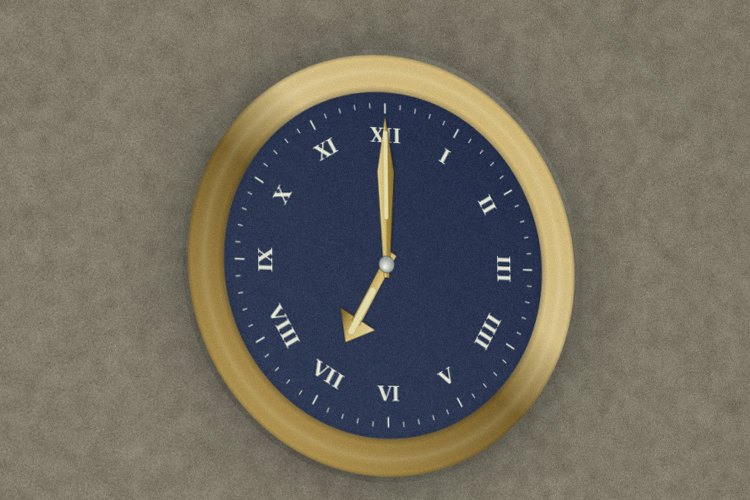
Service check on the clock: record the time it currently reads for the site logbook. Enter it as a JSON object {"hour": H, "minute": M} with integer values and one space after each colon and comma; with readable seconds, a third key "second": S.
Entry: {"hour": 7, "minute": 0}
